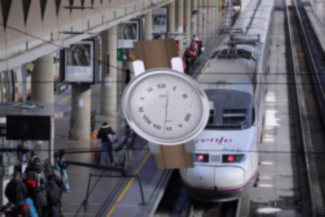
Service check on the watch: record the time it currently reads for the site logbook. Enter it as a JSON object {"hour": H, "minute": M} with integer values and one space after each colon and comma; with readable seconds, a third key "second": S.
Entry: {"hour": 12, "minute": 32}
